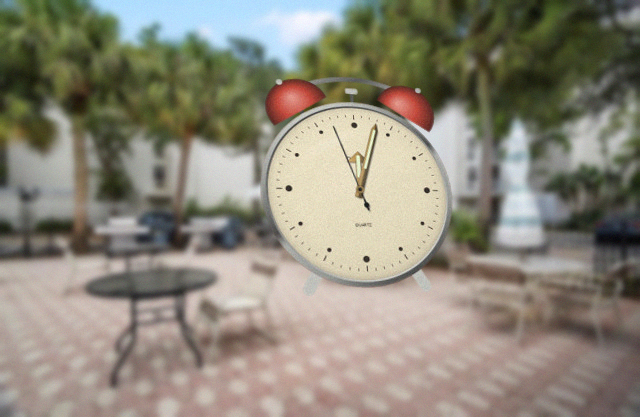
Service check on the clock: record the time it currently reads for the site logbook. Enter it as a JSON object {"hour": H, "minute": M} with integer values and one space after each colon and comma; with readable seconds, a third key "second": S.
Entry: {"hour": 12, "minute": 2, "second": 57}
